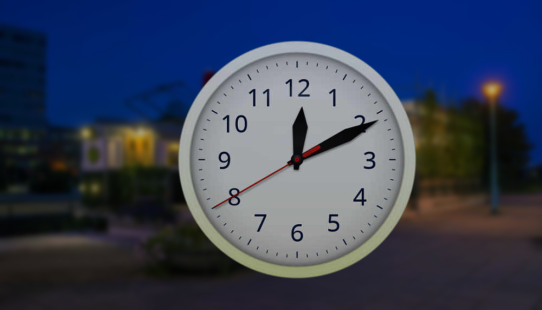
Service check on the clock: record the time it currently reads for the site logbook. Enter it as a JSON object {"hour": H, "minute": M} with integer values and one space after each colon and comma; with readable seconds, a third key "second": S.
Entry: {"hour": 12, "minute": 10, "second": 40}
